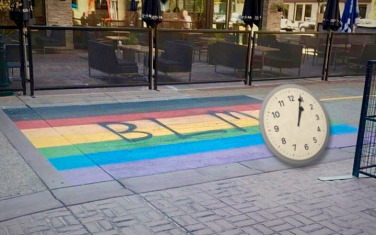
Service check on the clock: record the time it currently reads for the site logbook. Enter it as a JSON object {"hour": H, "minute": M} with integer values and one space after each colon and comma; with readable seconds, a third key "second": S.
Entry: {"hour": 1, "minute": 4}
